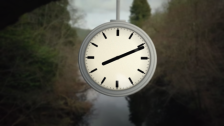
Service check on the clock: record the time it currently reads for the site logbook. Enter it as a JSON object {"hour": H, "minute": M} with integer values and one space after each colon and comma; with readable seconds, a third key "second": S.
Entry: {"hour": 8, "minute": 11}
